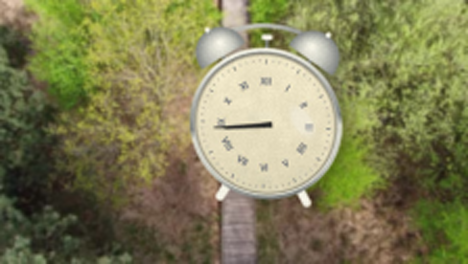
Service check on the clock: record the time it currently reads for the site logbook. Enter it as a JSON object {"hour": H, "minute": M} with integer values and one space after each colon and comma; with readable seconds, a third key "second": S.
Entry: {"hour": 8, "minute": 44}
